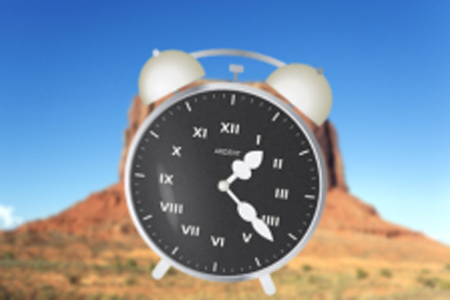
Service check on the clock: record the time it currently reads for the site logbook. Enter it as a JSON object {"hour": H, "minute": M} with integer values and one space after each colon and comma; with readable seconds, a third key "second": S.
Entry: {"hour": 1, "minute": 22}
